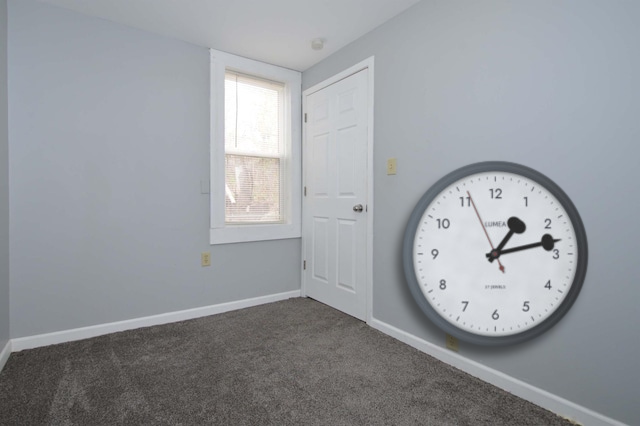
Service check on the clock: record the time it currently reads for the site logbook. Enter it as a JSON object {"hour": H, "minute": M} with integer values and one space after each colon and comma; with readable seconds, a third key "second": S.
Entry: {"hour": 1, "minute": 12, "second": 56}
